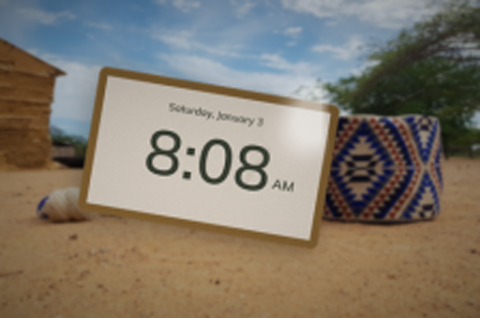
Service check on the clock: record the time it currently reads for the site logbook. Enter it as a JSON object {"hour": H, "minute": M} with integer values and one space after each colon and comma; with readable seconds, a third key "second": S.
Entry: {"hour": 8, "minute": 8}
